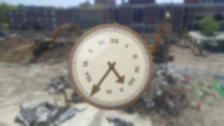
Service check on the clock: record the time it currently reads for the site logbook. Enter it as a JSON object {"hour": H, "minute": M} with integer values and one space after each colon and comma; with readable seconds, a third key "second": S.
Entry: {"hour": 4, "minute": 35}
